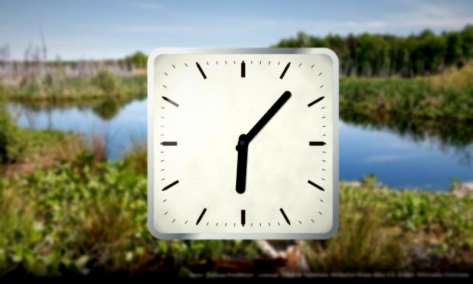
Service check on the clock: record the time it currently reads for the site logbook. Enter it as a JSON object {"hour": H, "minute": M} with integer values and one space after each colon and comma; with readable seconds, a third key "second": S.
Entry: {"hour": 6, "minute": 7}
